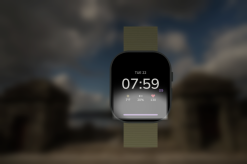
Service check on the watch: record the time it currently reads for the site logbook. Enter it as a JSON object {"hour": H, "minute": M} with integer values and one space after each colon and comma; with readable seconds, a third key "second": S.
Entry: {"hour": 7, "minute": 59}
